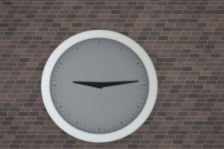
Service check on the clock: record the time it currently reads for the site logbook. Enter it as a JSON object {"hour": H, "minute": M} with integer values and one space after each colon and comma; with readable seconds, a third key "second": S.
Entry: {"hour": 9, "minute": 14}
